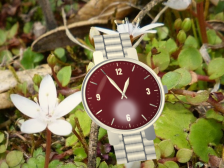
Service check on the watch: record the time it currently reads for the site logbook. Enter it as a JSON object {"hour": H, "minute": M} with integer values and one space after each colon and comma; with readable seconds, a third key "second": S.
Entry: {"hour": 12, "minute": 55}
